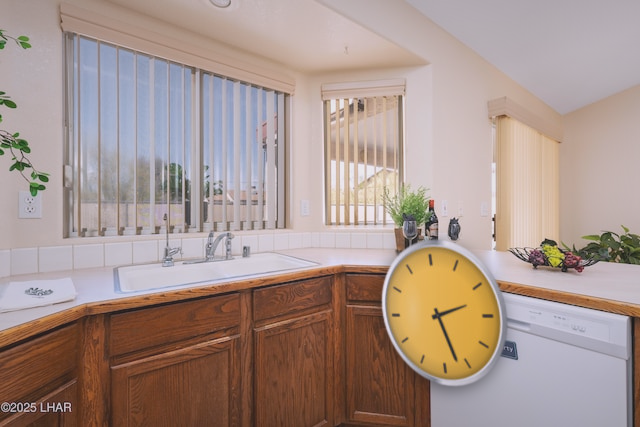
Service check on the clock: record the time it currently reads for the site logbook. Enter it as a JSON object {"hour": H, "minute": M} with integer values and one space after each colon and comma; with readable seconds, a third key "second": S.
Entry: {"hour": 2, "minute": 27}
